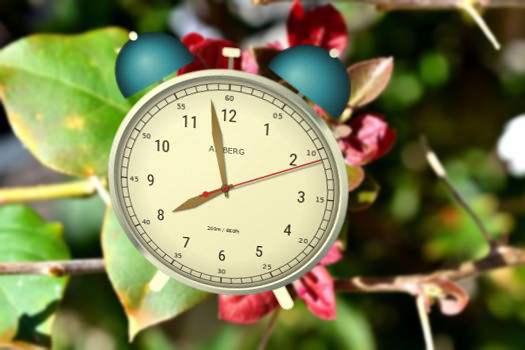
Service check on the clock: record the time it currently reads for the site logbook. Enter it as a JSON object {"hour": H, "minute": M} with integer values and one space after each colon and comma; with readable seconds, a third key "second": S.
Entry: {"hour": 7, "minute": 58, "second": 11}
